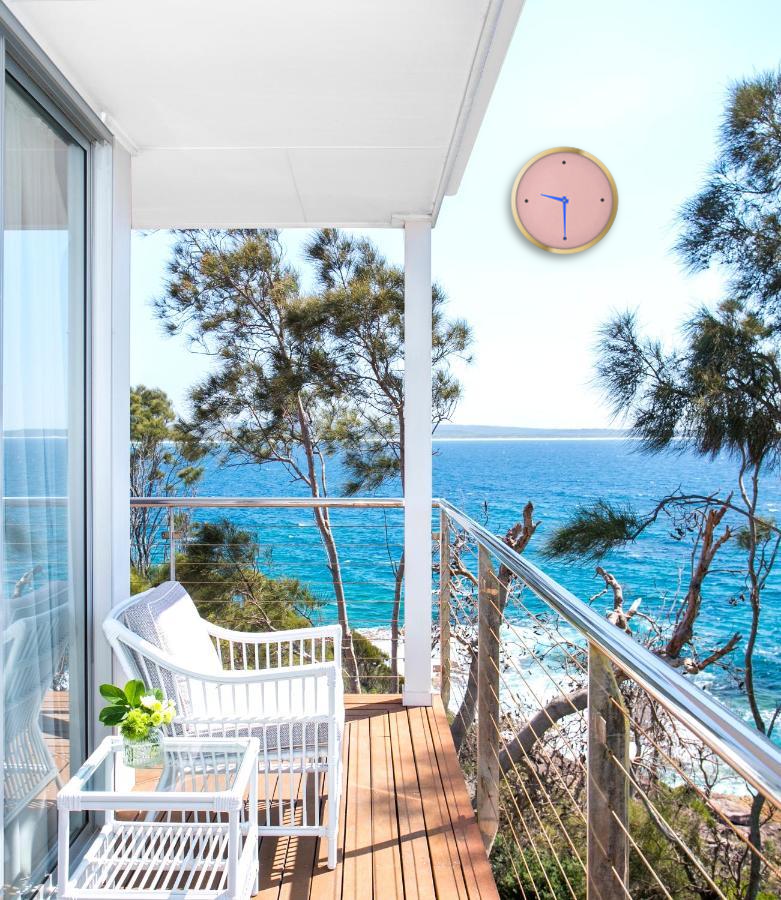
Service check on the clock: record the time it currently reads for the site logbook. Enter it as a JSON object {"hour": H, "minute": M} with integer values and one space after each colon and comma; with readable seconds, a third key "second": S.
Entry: {"hour": 9, "minute": 30}
